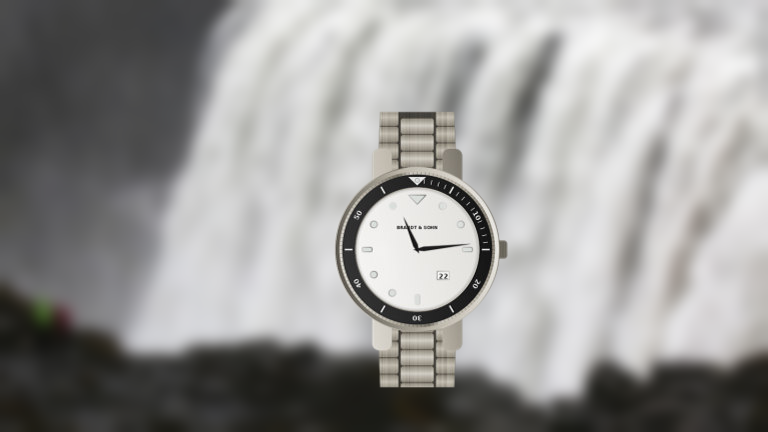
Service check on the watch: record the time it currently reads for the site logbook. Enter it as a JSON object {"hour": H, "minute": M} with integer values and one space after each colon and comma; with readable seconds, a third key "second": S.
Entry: {"hour": 11, "minute": 14}
